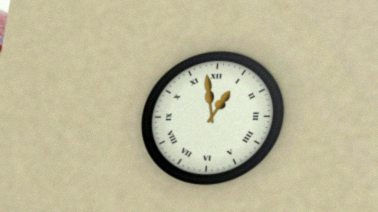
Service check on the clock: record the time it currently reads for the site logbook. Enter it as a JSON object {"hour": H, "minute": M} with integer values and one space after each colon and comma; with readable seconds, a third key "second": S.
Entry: {"hour": 12, "minute": 58}
